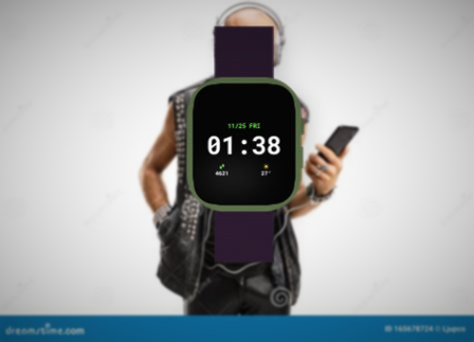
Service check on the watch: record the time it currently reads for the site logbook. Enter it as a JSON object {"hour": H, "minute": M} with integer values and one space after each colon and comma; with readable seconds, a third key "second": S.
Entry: {"hour": 1, "minute": 38}
